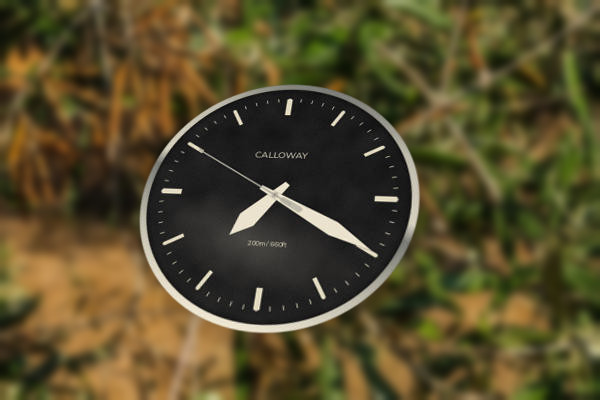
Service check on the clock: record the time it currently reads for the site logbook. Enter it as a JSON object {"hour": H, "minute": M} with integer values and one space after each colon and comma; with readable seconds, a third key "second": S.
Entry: {"hour": 7, "minute": 19, "second": 50}
